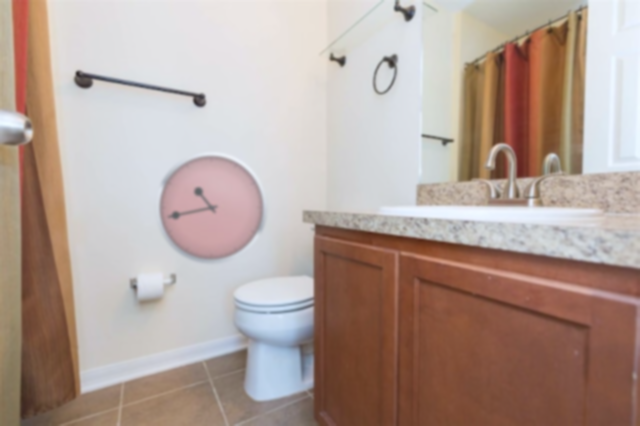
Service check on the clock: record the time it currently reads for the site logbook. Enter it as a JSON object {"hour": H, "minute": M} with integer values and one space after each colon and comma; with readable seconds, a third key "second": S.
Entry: {"hour": 10, "minute": 43}
